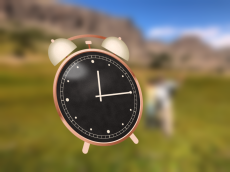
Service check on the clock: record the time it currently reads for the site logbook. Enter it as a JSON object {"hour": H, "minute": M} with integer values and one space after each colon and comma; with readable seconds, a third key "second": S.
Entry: {"hour": 12, "minute": 15}
